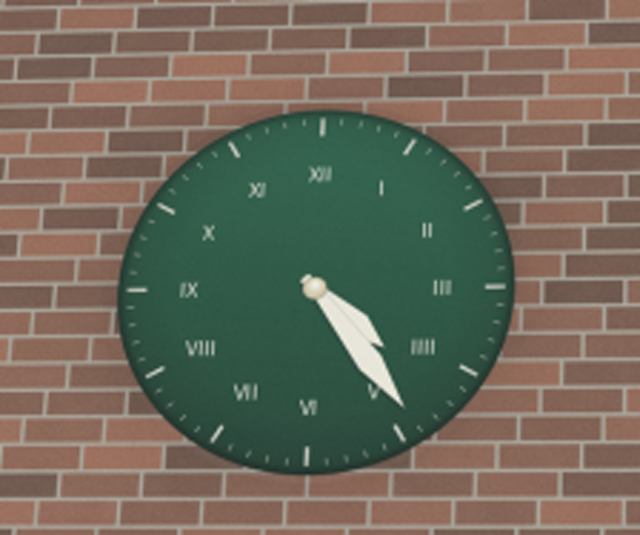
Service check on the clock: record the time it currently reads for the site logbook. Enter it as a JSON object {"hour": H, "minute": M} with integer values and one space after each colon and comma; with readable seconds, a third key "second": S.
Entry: {"hour": 4, "minute": 24}
